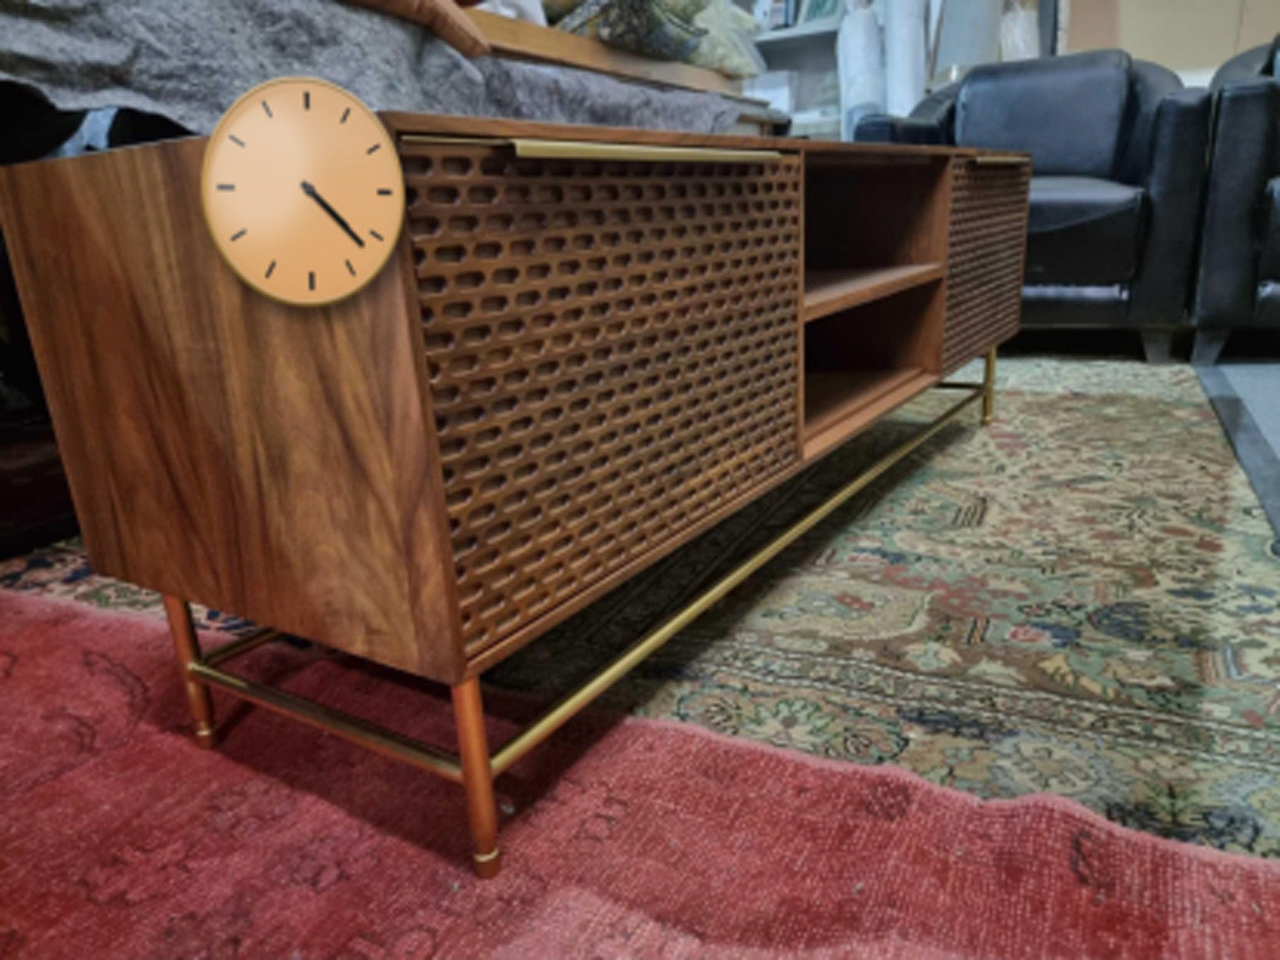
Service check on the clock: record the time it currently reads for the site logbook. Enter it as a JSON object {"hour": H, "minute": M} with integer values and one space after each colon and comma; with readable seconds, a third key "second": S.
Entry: {"hour": 4, "minute": 22}
